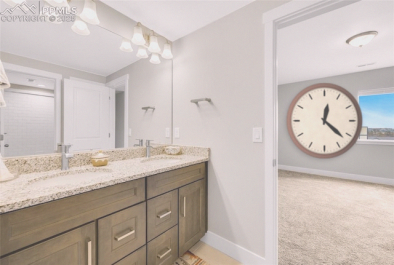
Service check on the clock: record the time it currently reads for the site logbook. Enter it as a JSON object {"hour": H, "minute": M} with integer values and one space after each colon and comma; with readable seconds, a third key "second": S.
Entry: {"hour": 12, "minute": 22}
